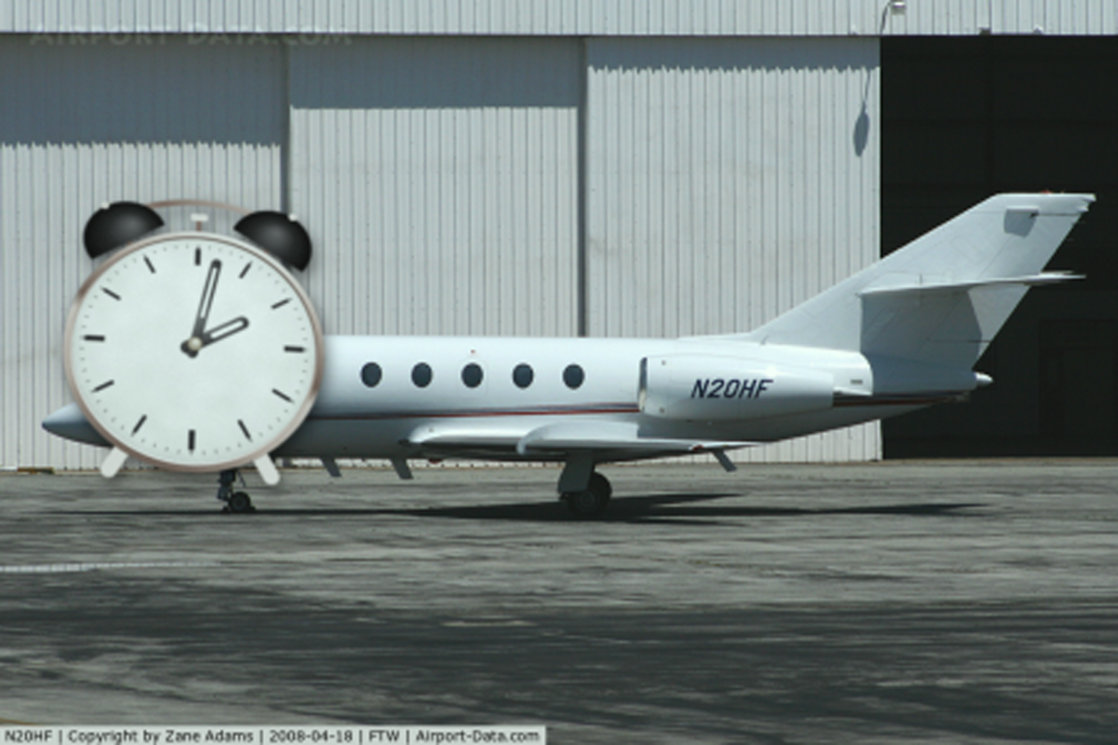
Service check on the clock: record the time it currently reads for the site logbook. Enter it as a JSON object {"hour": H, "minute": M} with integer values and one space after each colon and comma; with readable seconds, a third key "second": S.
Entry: {"hour": 2, "minute": 2}
